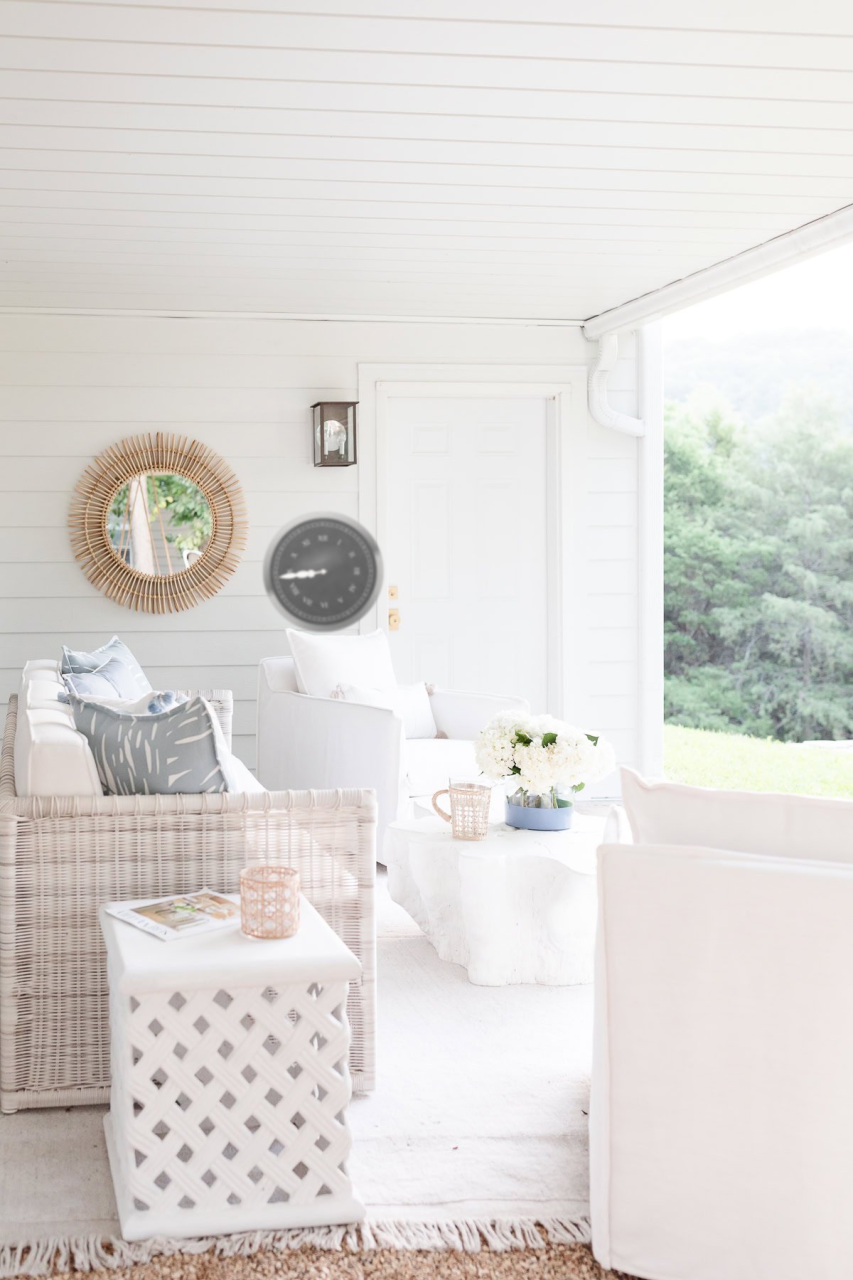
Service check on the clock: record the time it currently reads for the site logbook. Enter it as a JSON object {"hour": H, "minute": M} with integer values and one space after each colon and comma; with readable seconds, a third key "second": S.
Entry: {"hour": 8, "minute": 44}
